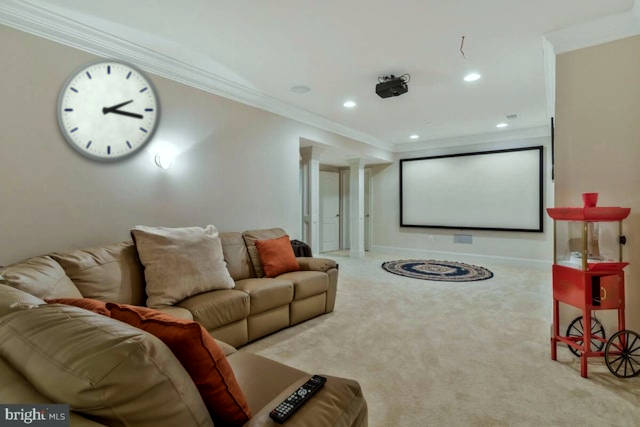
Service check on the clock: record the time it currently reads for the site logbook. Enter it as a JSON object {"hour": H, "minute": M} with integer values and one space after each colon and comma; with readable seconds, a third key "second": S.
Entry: {"hour": 2, "minute": 17}
